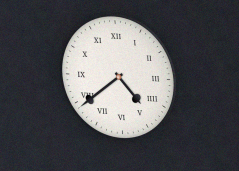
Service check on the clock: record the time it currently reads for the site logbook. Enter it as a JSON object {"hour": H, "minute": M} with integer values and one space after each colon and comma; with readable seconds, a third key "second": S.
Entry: {"hour": 4, "minute": 39}
